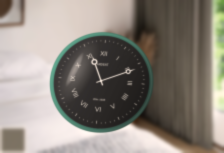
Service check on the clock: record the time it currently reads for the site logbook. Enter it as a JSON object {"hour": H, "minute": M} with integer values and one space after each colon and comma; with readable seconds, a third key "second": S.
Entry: {"hour": 11, "minute": 11}
